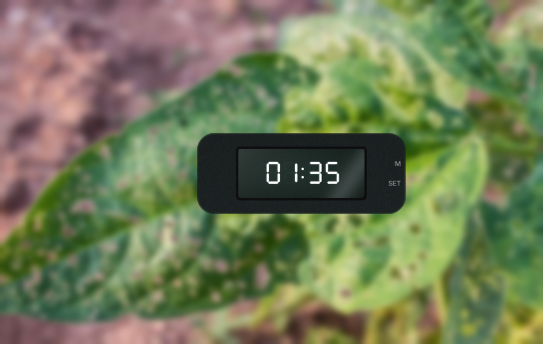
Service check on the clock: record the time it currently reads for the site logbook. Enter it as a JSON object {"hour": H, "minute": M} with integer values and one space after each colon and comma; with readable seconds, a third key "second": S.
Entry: {"hour": 1, "minute": 35}
